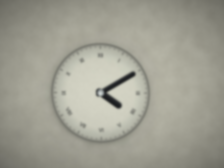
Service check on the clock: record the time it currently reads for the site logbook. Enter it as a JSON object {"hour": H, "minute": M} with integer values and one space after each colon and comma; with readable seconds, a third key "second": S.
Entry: {"hour": 4, "minute": 10}
